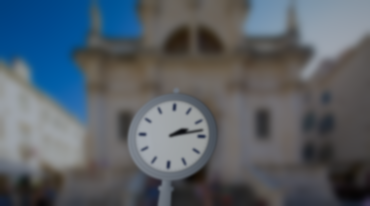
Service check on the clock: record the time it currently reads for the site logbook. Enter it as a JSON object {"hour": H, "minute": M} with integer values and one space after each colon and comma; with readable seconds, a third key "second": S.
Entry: {"hour": 2, "minute": 13}
